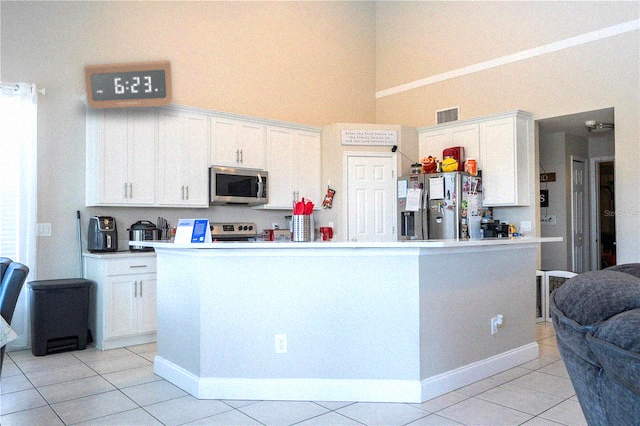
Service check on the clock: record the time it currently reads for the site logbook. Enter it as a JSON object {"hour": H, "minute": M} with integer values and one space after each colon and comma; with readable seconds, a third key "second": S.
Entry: {"hour": 6, "minute": 23}
